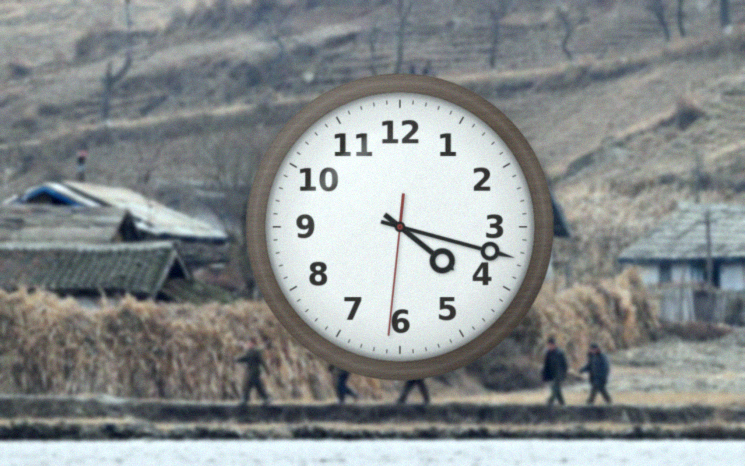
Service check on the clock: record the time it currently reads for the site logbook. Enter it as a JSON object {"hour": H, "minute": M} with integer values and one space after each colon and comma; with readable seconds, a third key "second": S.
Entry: {"hour": 4, "minute": 17, "second": 31}
